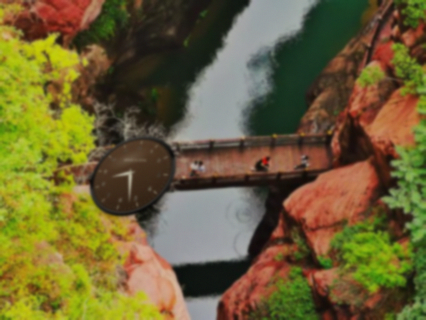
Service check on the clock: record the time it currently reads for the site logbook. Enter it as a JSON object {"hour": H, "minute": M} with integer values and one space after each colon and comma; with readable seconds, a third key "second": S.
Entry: {"hour": 8, "minute": 27}
